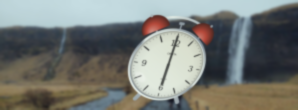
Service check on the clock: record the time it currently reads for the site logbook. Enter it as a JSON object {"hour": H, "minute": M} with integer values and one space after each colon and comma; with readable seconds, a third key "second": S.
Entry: {"hour": 6, "minute": 0}
